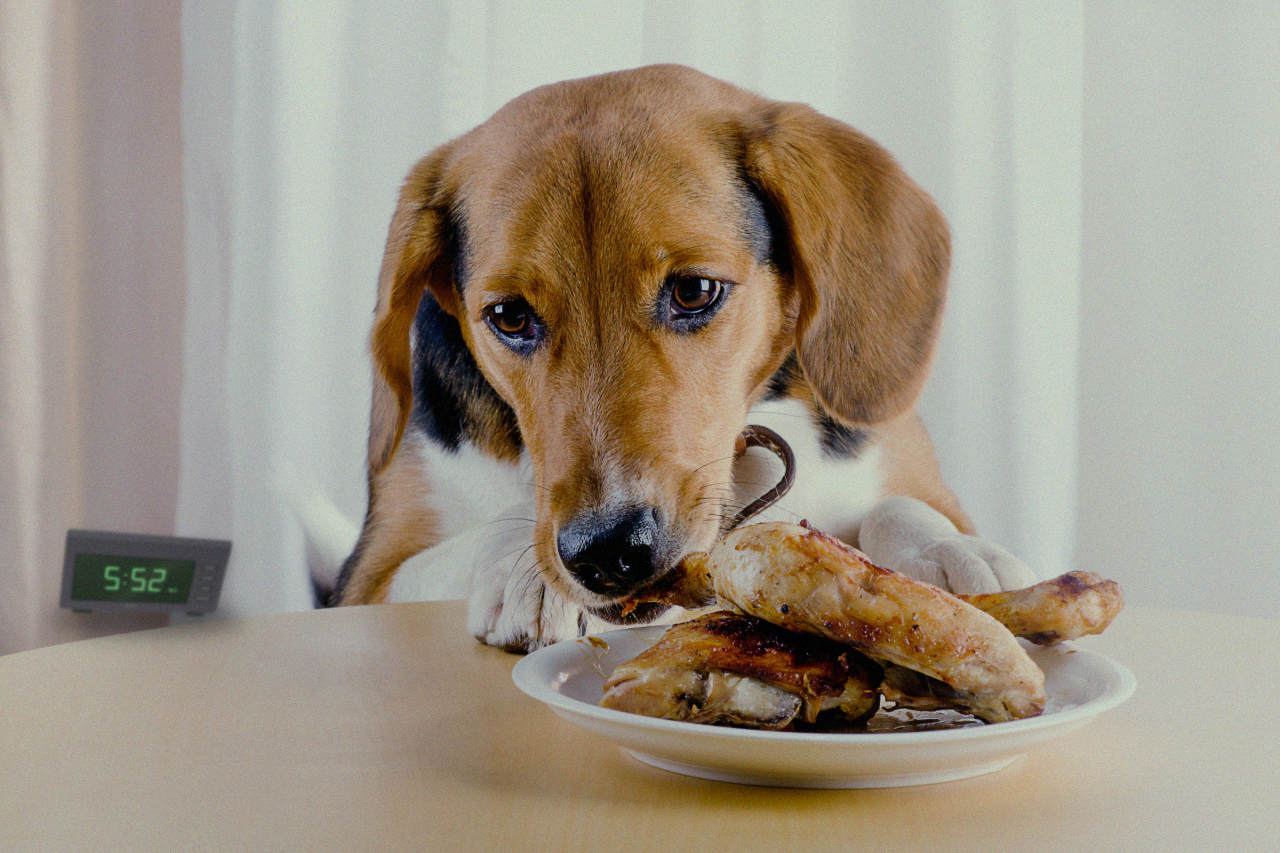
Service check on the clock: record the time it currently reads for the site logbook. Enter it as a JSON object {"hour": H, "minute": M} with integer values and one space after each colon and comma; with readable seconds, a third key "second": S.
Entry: {"hour": 5, "minute": 52}
